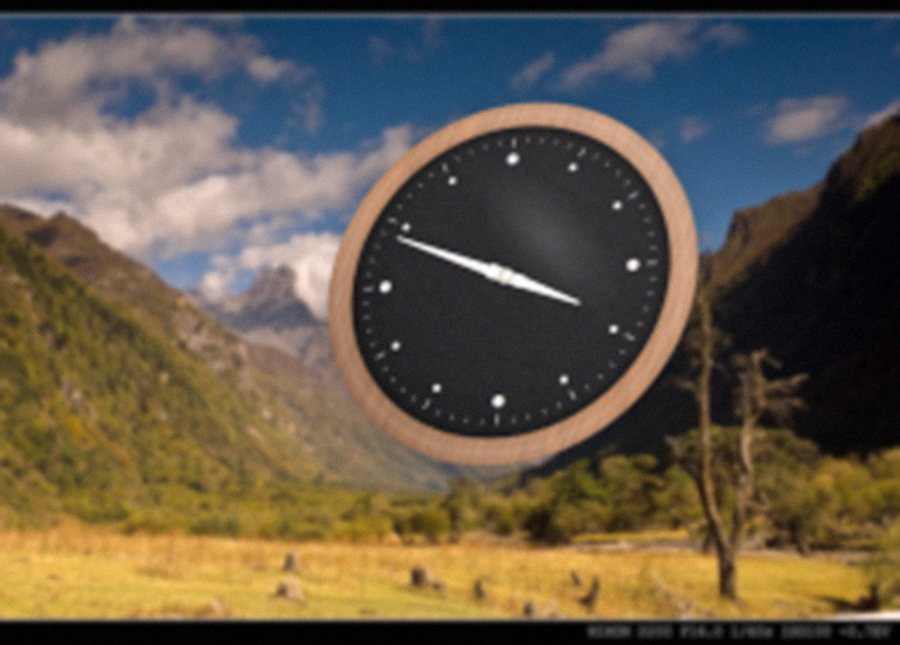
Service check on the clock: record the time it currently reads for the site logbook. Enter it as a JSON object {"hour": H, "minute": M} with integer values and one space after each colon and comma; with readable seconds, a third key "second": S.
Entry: {"hour": 3, "minute": 49}
